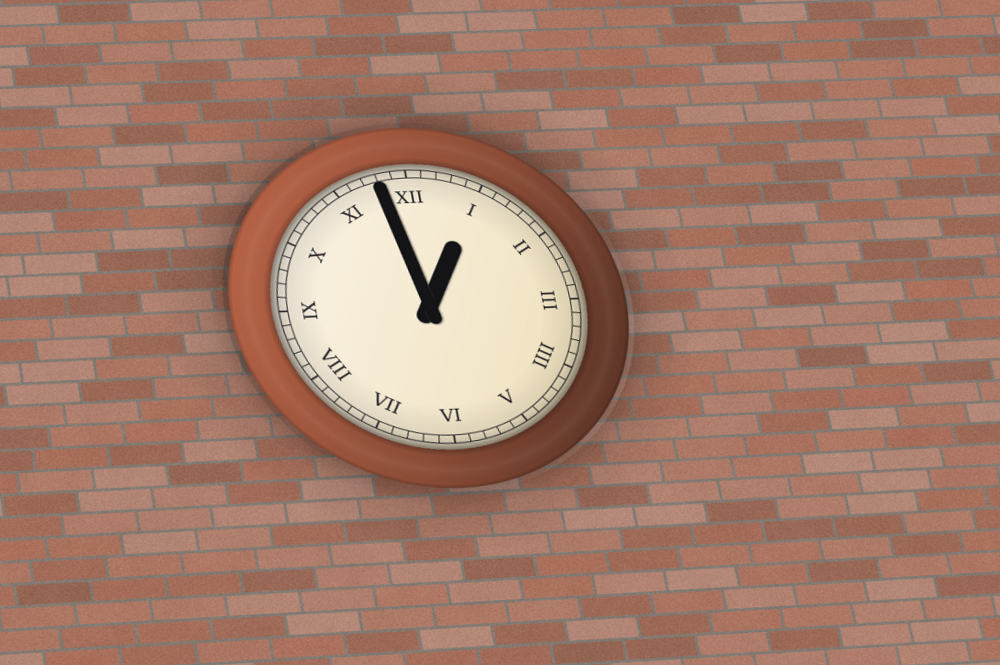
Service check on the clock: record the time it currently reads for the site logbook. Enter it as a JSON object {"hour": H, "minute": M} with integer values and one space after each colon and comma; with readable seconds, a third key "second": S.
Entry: {"hour": 12, "minute": 58}
